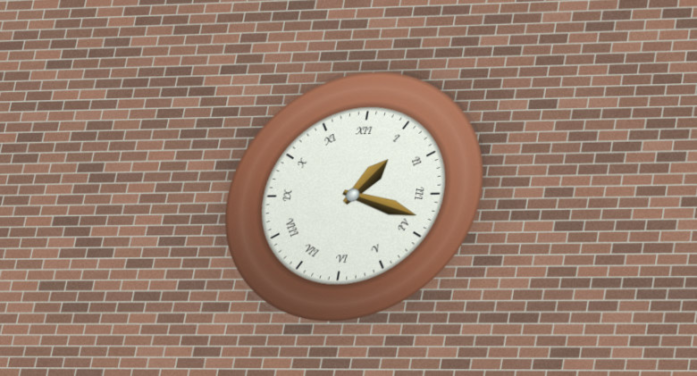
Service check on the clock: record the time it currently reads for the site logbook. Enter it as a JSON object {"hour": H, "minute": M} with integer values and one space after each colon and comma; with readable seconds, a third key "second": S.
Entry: {"hour": 1, "minute": 18}
